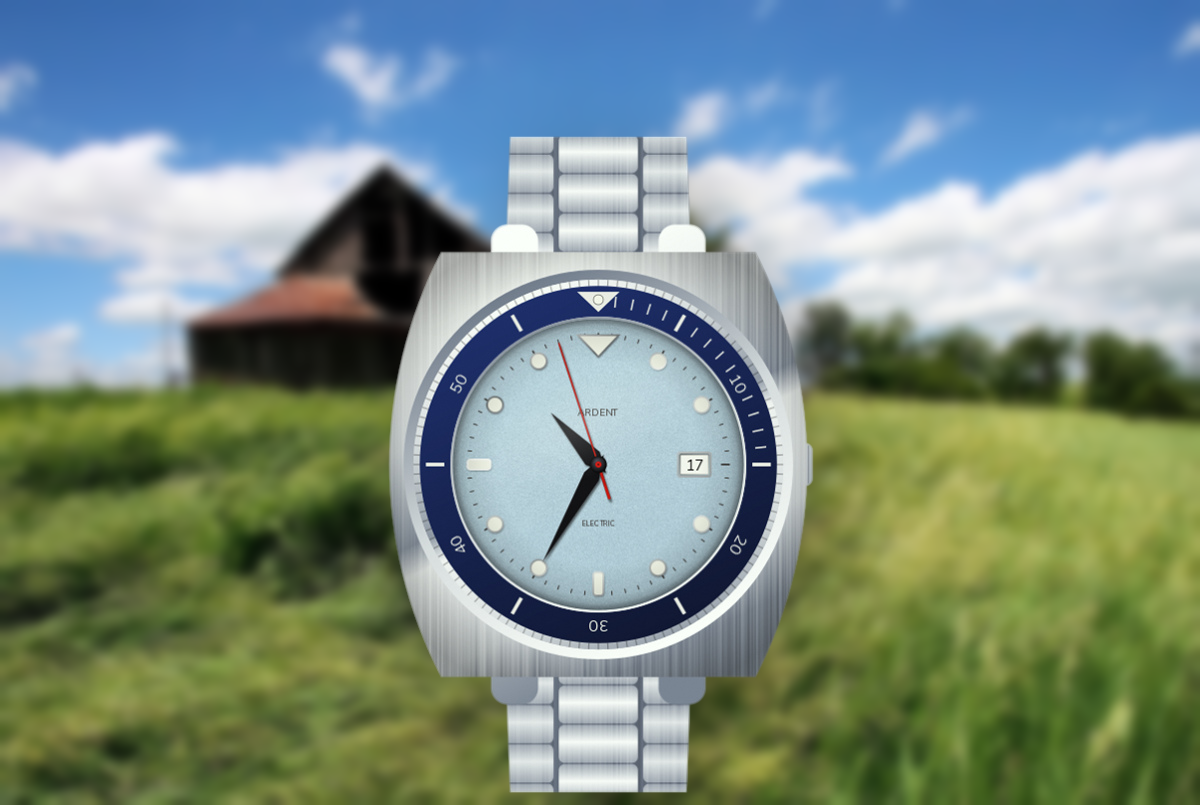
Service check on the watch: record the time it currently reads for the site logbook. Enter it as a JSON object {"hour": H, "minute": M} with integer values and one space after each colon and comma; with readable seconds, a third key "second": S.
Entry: {"hour": 10, "minute": 34, "second": 57}
